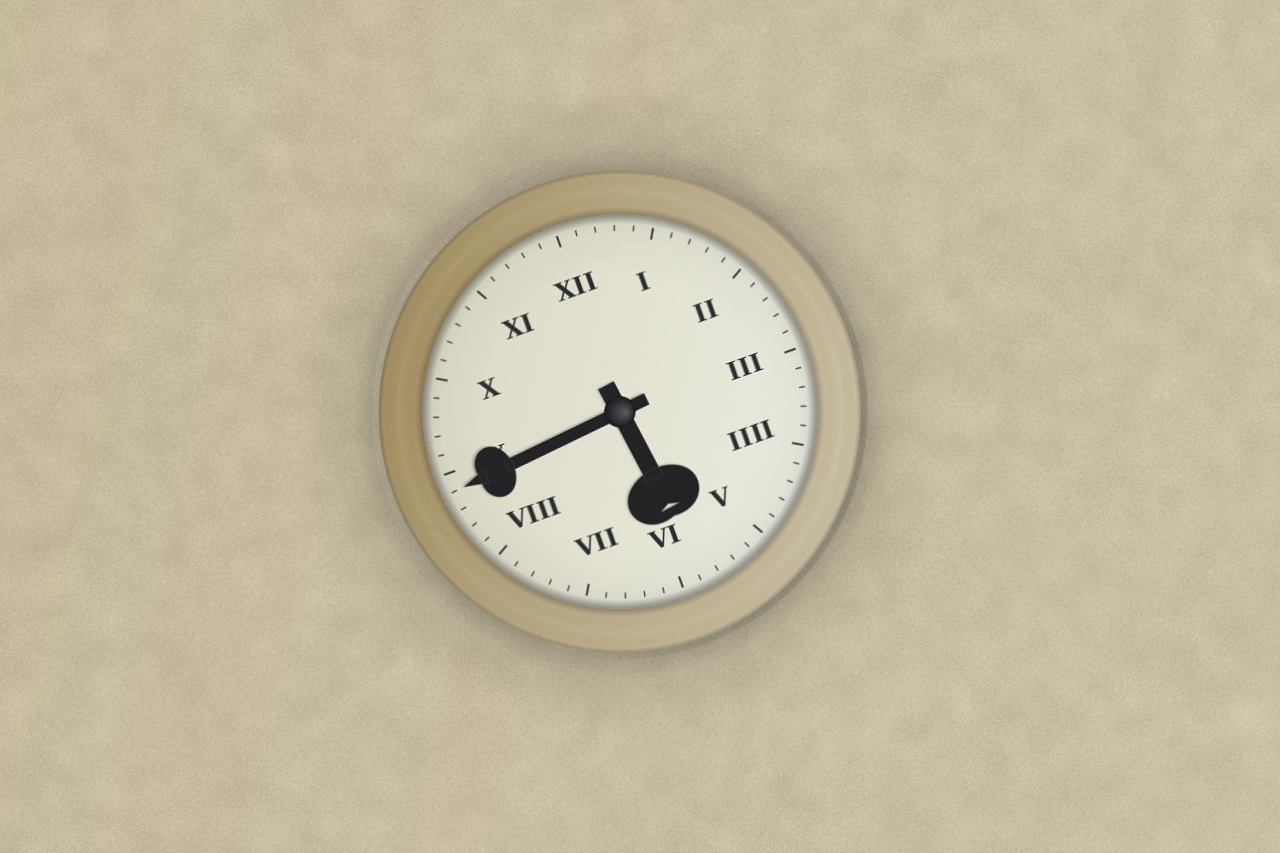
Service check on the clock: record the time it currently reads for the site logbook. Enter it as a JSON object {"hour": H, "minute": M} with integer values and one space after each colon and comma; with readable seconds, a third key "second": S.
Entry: {"hour": 5, "minute": 44}
